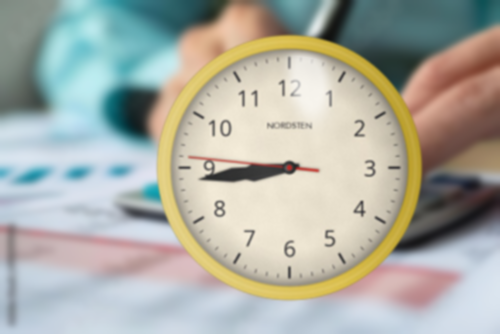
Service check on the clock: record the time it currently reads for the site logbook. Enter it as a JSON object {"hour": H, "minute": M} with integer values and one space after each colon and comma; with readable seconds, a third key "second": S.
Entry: {"hour": 8, "minute": 43, "second": 46}
